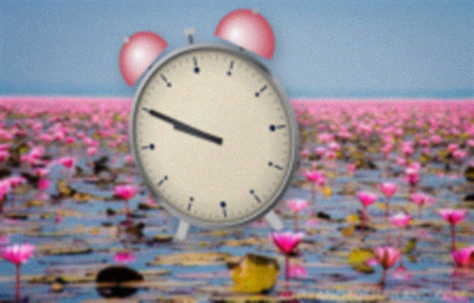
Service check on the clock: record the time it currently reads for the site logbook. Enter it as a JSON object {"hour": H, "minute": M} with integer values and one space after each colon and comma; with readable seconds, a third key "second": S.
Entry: {"hour": 9, "minute": 50}
